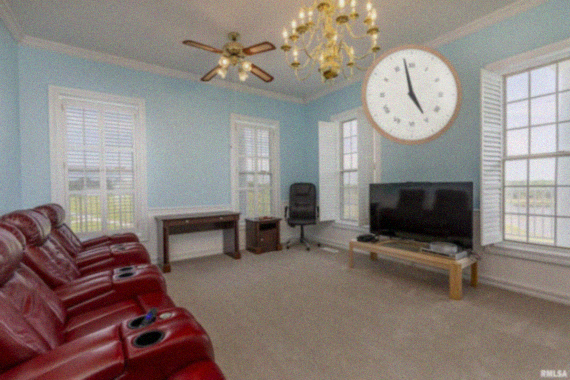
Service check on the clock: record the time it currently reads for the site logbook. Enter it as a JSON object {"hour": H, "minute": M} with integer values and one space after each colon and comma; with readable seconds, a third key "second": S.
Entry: {"hour": 4, "minute": 58}
